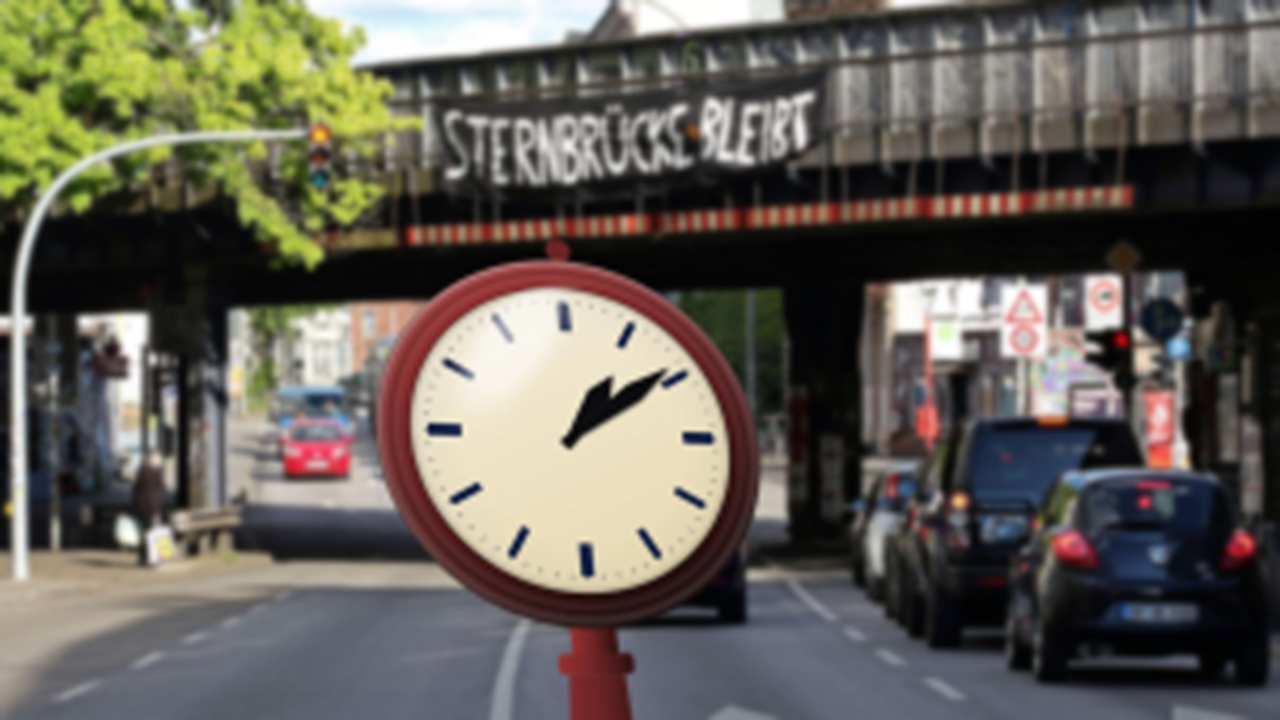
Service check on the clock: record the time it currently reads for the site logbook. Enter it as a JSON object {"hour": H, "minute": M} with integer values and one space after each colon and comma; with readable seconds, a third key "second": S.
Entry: {"hour": 1, "minute": 9}
